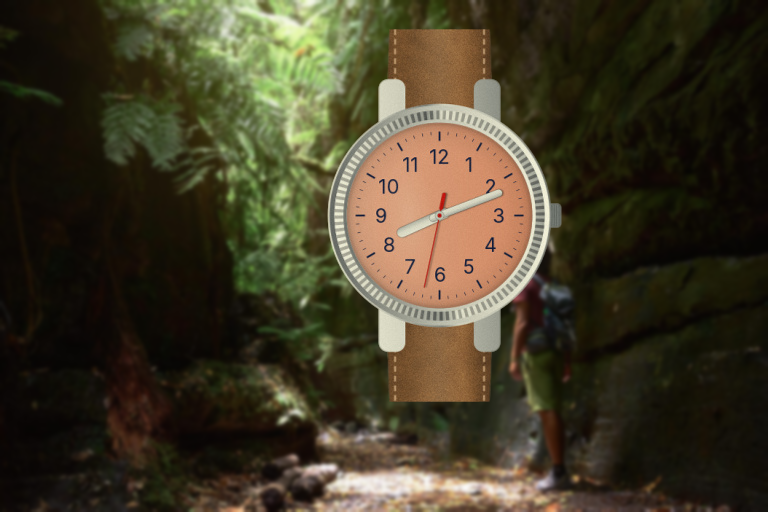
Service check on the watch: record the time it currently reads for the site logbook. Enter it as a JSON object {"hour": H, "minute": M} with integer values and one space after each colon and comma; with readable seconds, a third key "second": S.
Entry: {"hour": 8, "minute": 11, "second": 32}
